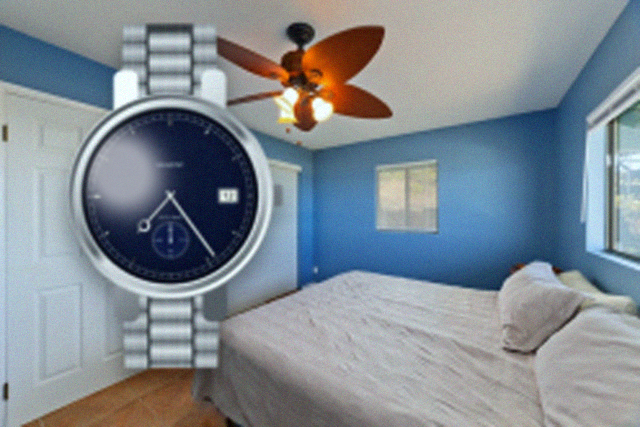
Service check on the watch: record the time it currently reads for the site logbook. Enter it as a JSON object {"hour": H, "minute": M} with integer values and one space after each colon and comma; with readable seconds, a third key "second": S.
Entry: {"hour": 7, "minute": 24}
